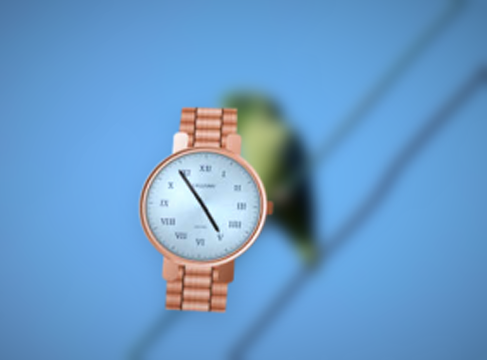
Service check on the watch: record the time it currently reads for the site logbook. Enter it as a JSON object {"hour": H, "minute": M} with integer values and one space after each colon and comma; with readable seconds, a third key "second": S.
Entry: {"hour": 4, "minute": 54}
